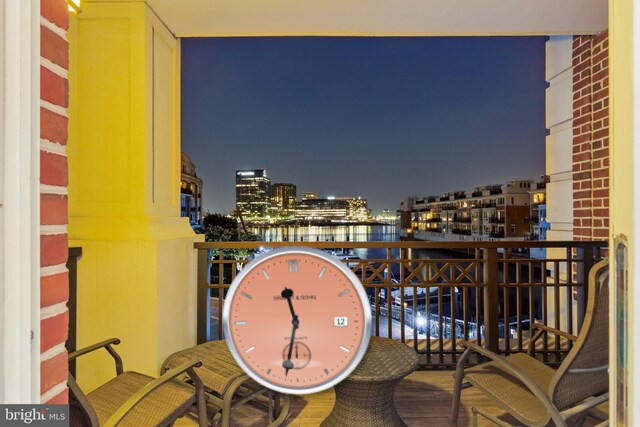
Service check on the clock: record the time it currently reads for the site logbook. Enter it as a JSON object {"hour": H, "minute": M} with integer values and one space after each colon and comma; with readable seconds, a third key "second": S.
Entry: {"hour": 11, "minute": 32}
